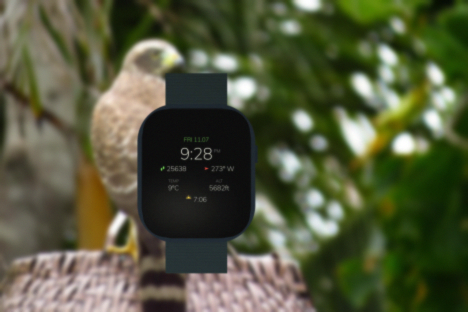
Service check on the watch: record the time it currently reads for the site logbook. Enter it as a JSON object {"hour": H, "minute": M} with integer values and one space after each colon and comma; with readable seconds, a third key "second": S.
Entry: {"hour": 9, "minute": 28}
